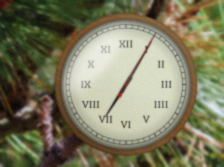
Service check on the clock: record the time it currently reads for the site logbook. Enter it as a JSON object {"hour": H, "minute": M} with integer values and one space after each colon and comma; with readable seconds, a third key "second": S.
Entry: {"hour": 7, "minute": 5, "second": 5}
